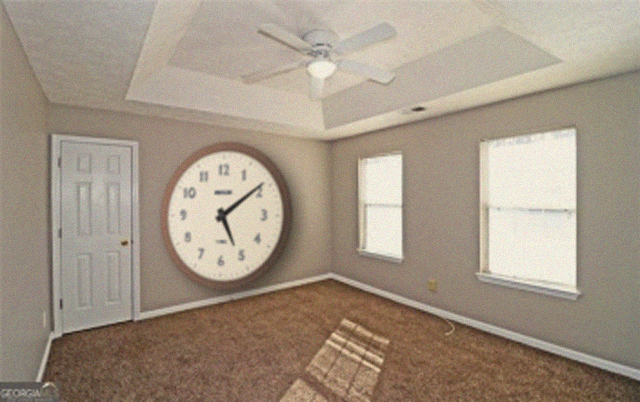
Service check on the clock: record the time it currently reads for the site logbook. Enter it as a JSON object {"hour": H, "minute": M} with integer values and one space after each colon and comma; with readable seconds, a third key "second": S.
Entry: {"hour": 5, "minute": 9}
